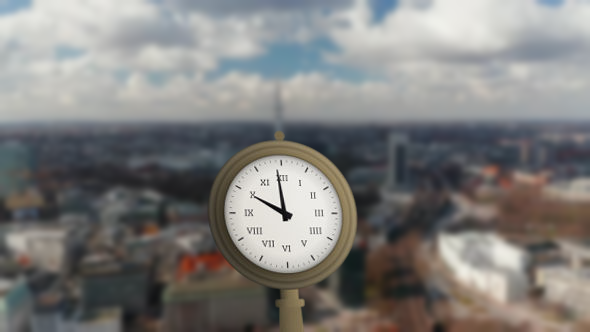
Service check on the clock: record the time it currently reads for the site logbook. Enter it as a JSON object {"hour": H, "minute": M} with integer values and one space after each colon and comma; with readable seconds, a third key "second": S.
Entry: {"hour": 9, "minute": 59}
